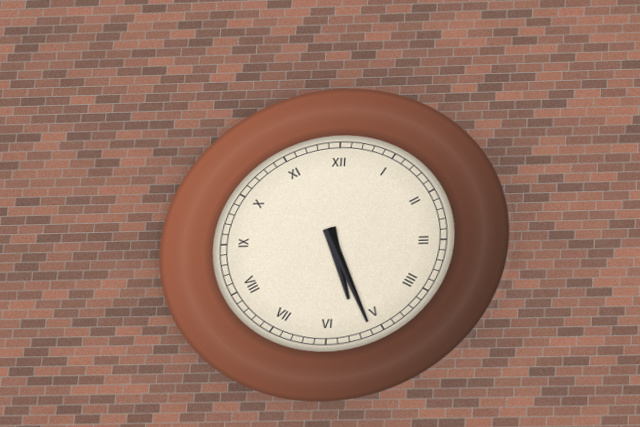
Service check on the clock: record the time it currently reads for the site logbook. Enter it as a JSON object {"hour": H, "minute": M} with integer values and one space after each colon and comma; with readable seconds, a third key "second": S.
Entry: {"hour": 5, "minute": 26}
